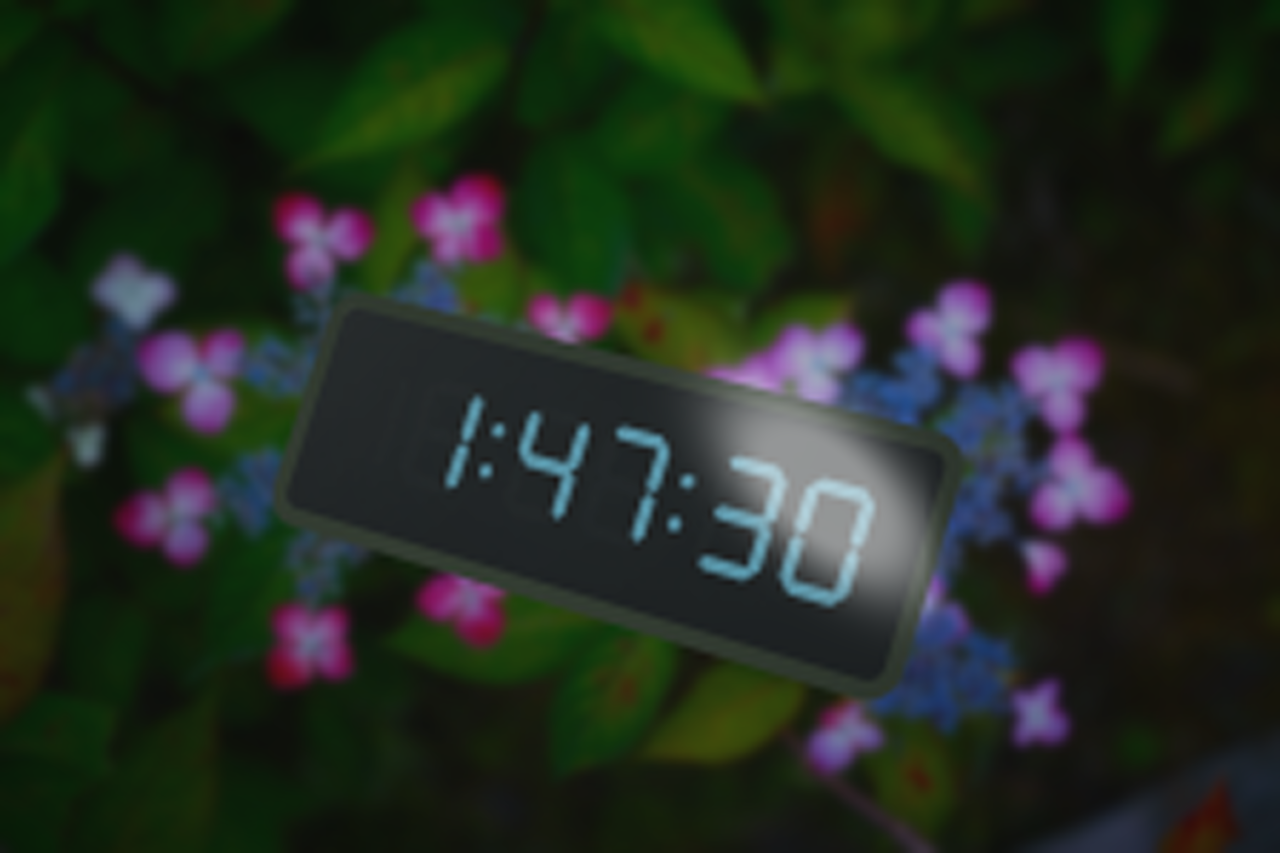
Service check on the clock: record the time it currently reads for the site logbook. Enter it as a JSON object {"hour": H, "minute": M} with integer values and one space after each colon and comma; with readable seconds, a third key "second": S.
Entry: {"hour": 1, "minute": 47, "second": 30}
